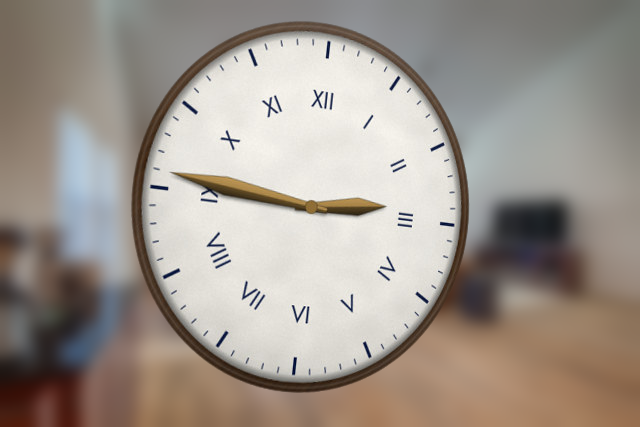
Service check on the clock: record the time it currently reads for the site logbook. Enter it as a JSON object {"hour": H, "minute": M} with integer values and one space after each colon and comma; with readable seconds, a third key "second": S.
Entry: {"hour": 2, "minute": 46}
